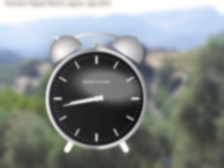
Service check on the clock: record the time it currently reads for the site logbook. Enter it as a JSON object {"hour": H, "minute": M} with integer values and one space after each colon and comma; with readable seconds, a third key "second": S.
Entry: {"hour": 8, "minute": 43}
